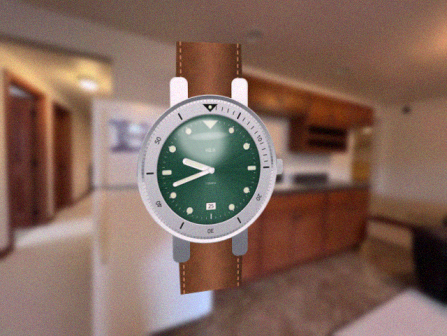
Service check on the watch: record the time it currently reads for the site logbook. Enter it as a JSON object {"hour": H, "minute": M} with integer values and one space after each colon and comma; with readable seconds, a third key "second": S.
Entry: {"hour": 9, "minute": 42}
